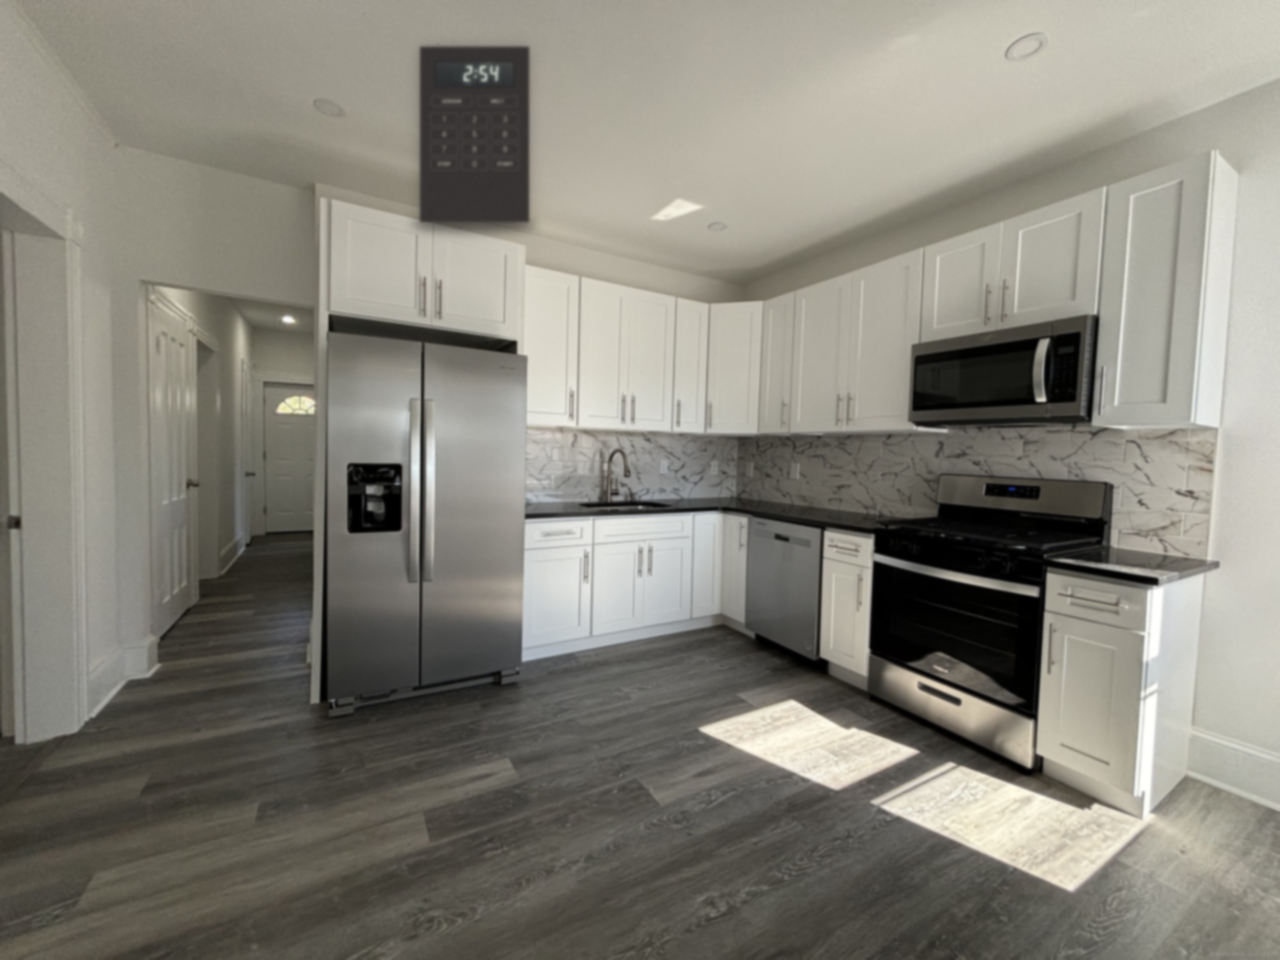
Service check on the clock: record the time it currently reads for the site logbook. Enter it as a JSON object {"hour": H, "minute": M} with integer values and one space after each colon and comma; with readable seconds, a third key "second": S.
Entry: {"hour": 2, "minute": 54}
